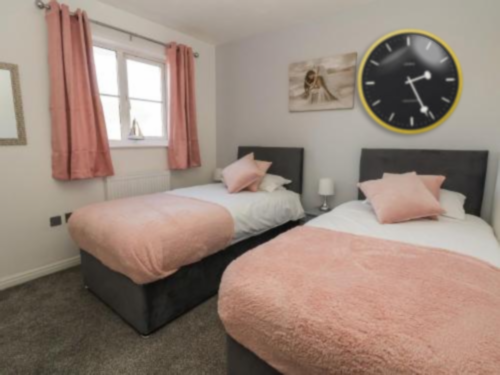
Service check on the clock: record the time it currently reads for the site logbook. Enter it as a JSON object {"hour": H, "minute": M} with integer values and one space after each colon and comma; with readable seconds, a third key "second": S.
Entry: {"hour": 2, "minute": 26}
